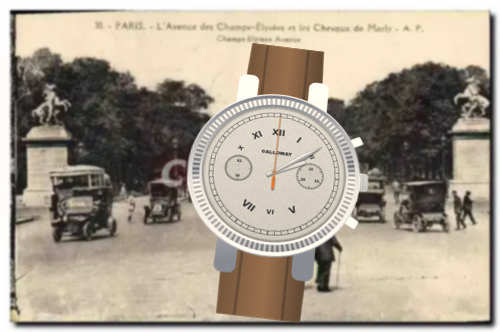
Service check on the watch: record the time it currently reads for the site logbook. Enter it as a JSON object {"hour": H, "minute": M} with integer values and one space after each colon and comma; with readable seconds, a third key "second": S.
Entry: {"hour": 2, "minute": 9}
